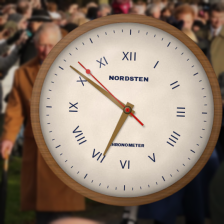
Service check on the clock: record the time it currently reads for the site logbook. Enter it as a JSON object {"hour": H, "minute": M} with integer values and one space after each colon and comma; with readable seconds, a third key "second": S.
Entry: {"hour": 6, "minute": 50, "second": 52}
